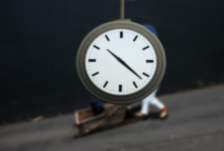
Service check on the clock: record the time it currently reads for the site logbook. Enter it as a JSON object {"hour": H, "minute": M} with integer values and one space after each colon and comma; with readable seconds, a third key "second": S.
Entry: {"hour": 10, "minute": 22}
